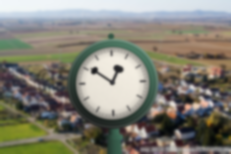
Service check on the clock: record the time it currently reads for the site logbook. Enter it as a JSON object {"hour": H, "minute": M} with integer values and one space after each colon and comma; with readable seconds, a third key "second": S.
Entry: {"hour": 12, "minute": 51}
